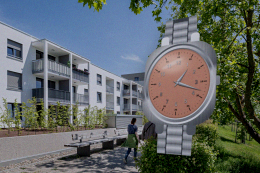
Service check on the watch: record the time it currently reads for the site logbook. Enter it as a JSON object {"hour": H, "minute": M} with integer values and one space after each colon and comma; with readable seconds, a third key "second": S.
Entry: {"hour": 1, "minute": 18}
